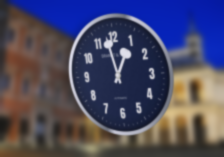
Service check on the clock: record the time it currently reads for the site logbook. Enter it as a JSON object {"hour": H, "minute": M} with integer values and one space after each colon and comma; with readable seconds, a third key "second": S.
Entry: {"hour": 12, "minute": 58}
